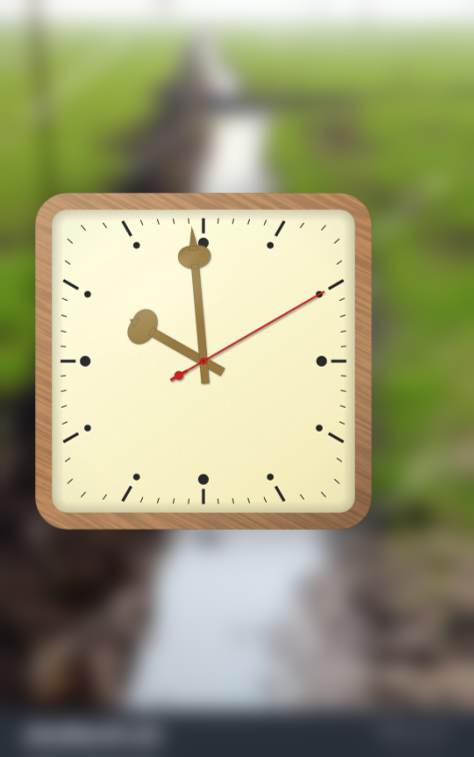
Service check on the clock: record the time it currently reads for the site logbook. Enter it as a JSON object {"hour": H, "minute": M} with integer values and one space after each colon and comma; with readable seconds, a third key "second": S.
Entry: {"hour": 9, "minute": 59, "second": 10}
